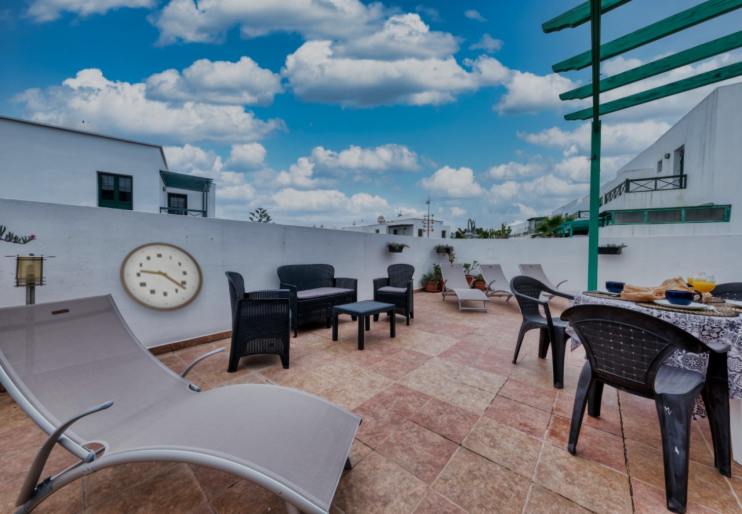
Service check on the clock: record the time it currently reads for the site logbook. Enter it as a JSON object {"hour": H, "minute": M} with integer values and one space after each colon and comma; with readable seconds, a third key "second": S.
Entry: {"hour": 9, "minute": 22}
